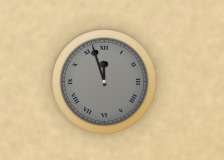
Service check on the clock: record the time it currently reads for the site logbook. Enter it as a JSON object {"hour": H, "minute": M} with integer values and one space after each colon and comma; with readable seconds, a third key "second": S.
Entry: {"hour": 11, "minute": 57}
